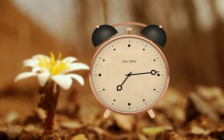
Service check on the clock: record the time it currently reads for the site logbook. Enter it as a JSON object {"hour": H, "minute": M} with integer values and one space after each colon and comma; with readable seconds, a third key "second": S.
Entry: {"hour": 7, "minute": 14}
